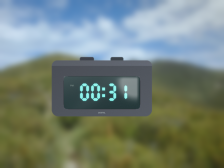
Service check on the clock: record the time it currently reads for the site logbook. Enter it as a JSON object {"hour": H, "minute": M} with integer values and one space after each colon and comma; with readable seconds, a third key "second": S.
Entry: {"hour": 0, "minute": 31}
